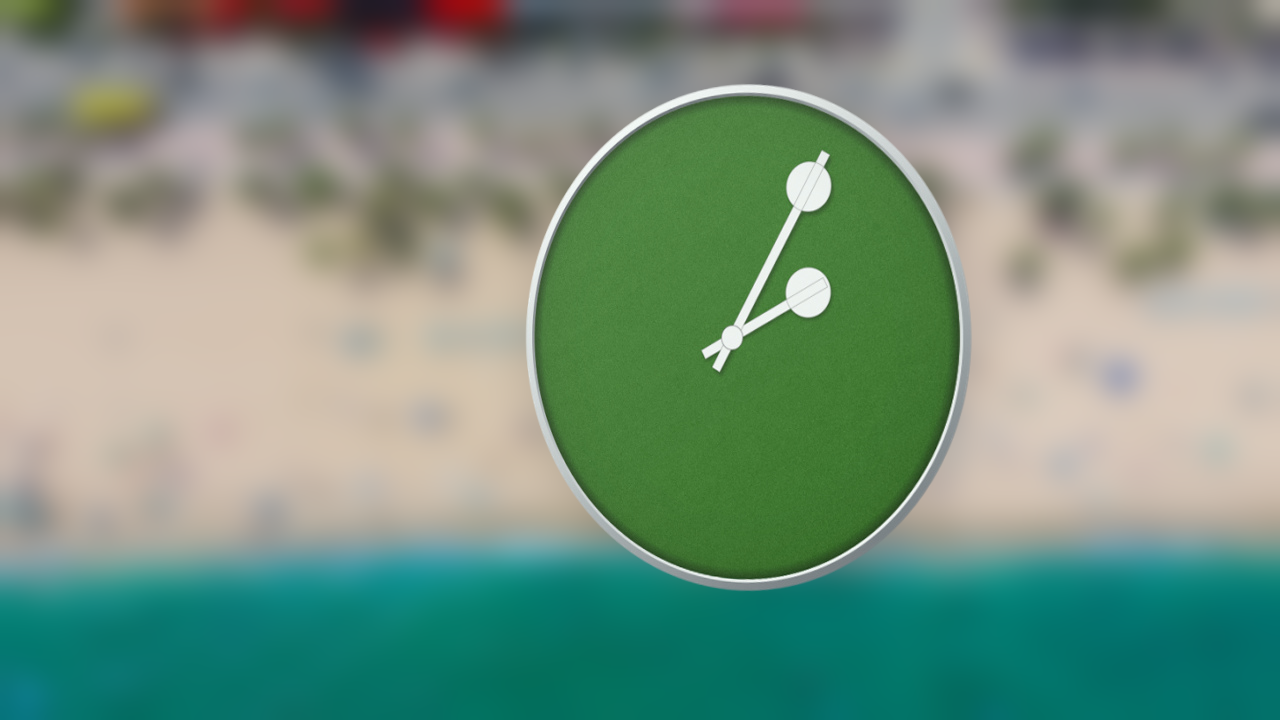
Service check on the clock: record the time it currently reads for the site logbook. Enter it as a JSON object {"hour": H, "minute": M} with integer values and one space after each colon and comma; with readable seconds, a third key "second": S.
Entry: {"hour": 2, "minute": 5}
